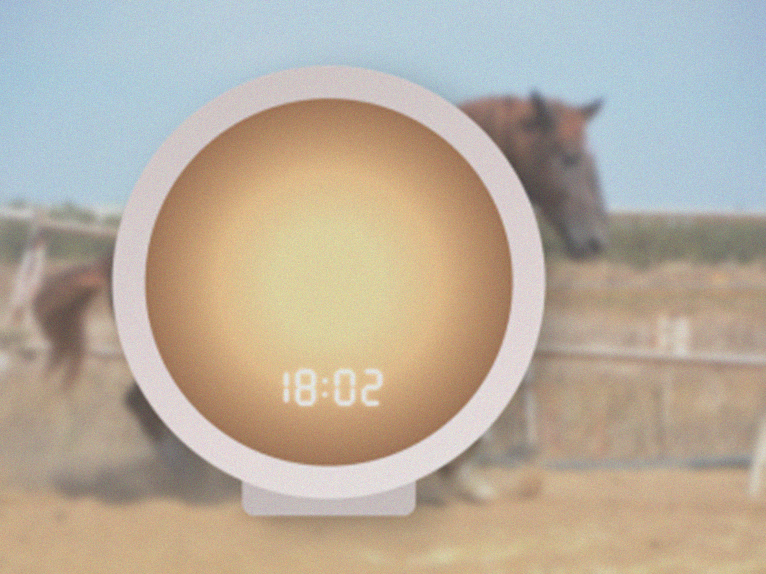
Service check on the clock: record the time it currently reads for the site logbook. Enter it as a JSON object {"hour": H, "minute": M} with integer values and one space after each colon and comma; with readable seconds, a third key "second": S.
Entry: {"hour": 18, "minute": 2}
